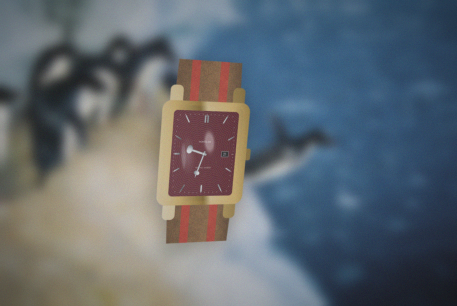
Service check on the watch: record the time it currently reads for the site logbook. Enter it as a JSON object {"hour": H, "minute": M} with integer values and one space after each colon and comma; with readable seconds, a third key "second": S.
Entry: {"hour": 9, "minute": 33}
